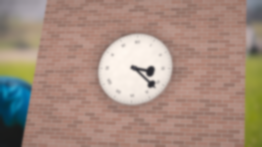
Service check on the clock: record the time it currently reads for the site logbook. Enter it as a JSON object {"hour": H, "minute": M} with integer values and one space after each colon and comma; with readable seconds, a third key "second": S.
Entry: {"hour": 3, "minute": 22}
